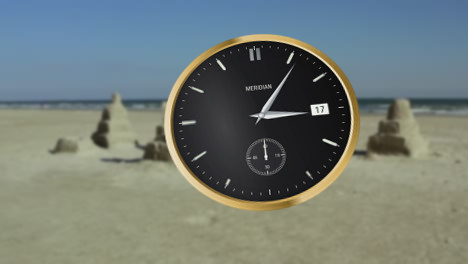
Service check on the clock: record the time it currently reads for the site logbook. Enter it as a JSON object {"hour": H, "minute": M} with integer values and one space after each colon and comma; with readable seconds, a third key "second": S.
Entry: {"hour": 3, "minute": 6}
